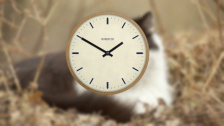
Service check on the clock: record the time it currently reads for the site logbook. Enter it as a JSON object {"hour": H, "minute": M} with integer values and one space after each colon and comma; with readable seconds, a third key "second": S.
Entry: {"hour": 1, "minute": 50}
